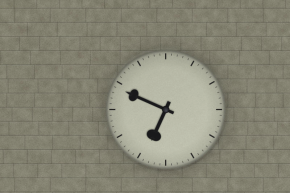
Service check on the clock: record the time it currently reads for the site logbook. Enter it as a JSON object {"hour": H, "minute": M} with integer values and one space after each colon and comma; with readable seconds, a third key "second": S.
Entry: {"hour": 6, "minute": 49}
